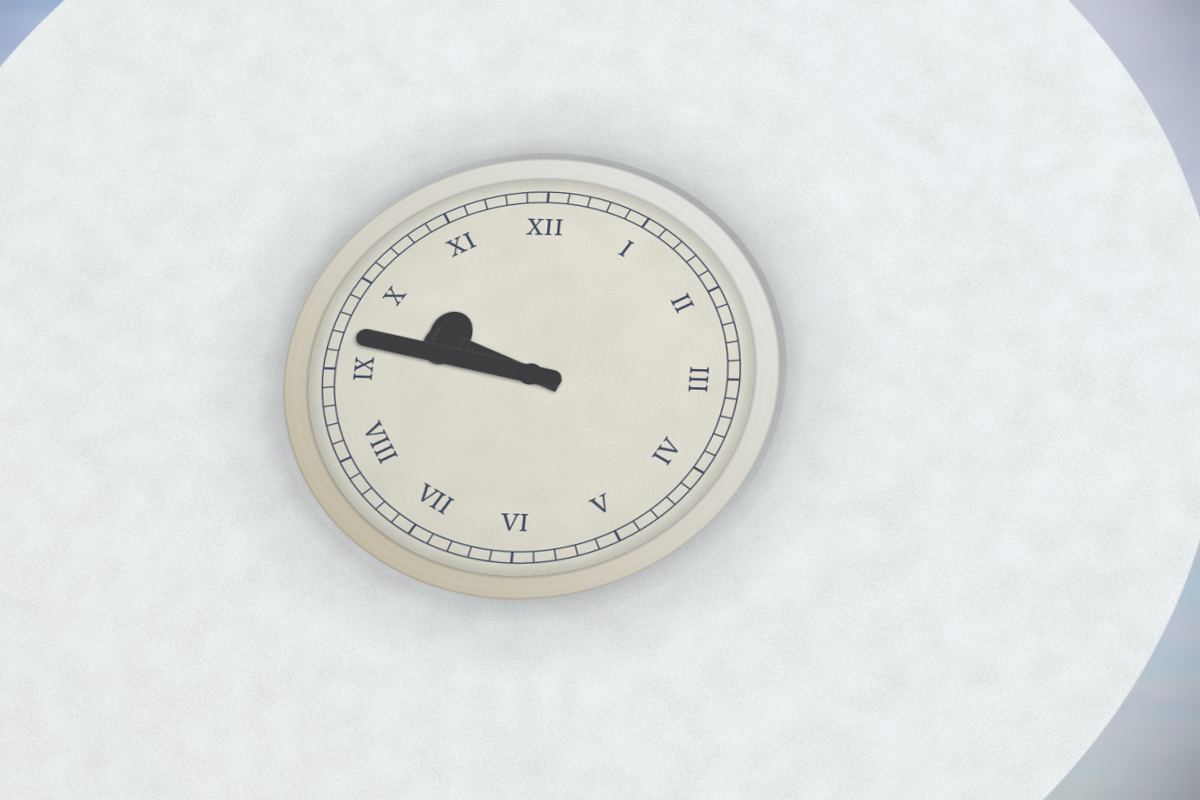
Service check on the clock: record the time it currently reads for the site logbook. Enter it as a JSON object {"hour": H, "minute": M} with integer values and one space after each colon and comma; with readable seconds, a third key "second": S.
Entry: {"hour": 9, "minute": 47}
